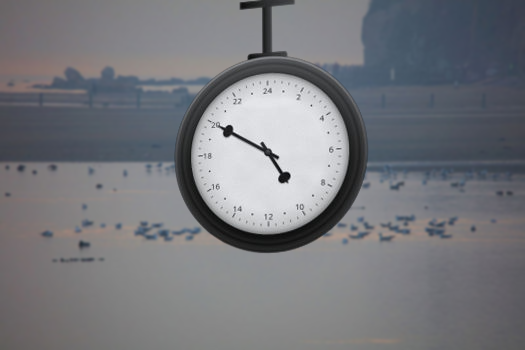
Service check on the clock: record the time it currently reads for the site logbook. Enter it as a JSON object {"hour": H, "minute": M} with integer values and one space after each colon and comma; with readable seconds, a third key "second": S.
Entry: {"hour": 9, "minute": 50}
